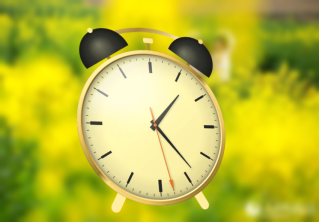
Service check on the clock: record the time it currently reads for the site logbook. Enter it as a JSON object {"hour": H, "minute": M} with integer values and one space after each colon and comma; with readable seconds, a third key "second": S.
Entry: {"hour": 1, "minute": 23, "second": 28}
